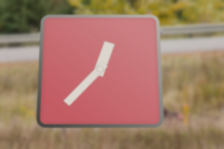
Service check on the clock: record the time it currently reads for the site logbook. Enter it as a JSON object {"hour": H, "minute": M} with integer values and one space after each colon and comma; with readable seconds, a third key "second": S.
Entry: {"hour": 12, "minute": 37}
